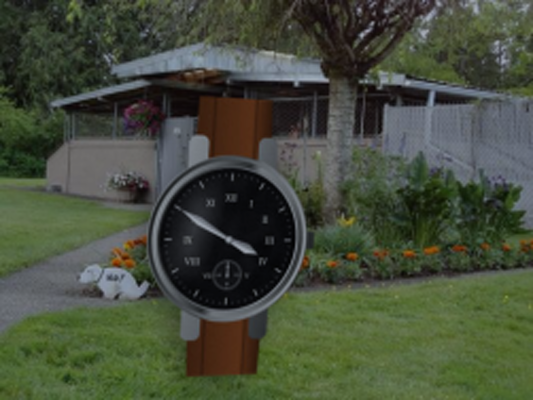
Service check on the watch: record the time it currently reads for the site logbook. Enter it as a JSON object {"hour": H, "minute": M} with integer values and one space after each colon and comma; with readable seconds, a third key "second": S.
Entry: {"hour": 3, "minute": 50}
